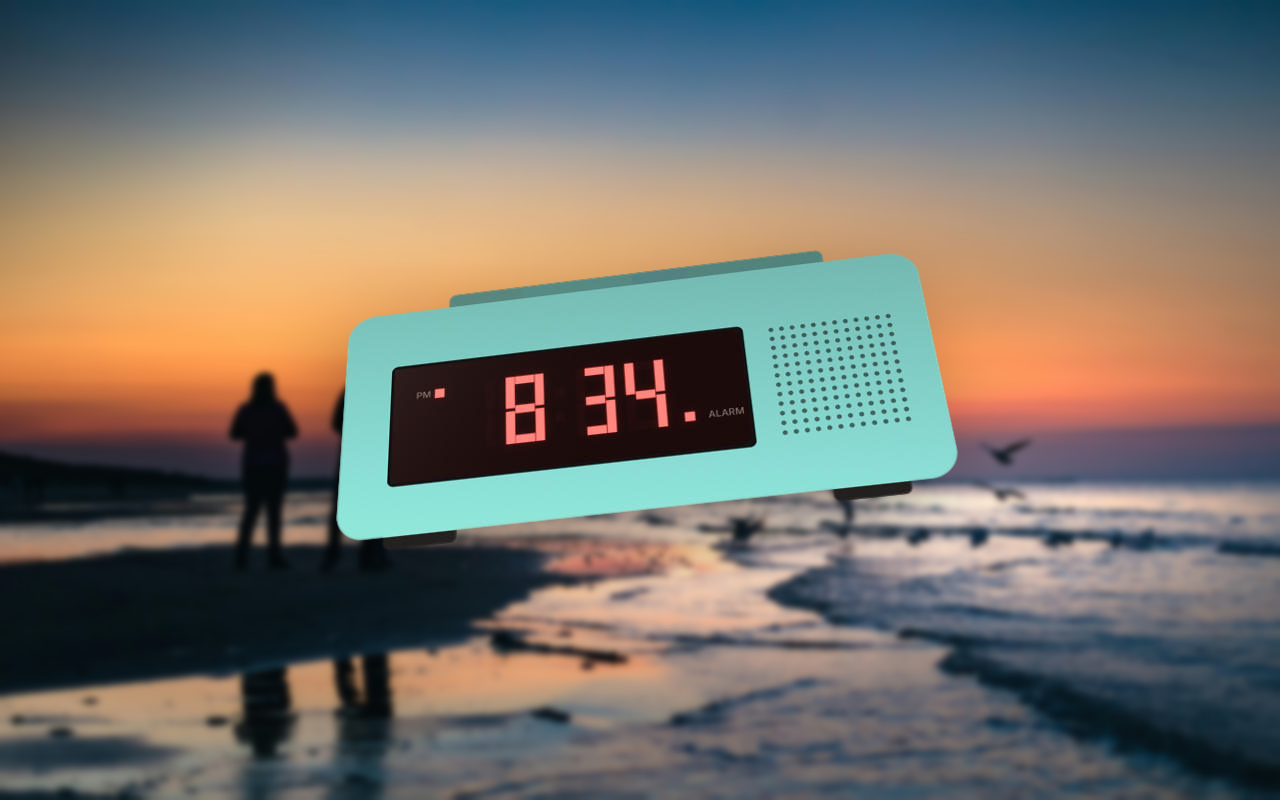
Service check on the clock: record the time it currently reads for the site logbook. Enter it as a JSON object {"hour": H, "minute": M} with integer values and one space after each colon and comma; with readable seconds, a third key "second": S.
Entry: {"hour": 8, "minute": 34}
